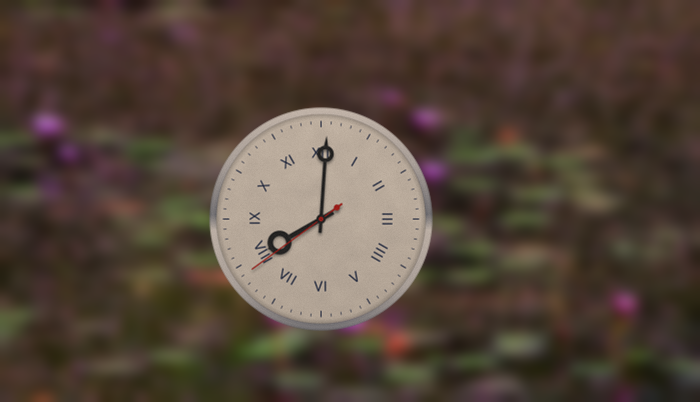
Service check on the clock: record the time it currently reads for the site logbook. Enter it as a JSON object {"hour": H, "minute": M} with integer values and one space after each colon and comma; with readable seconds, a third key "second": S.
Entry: {"hour": 8, "minute": 0, "second": 39}
